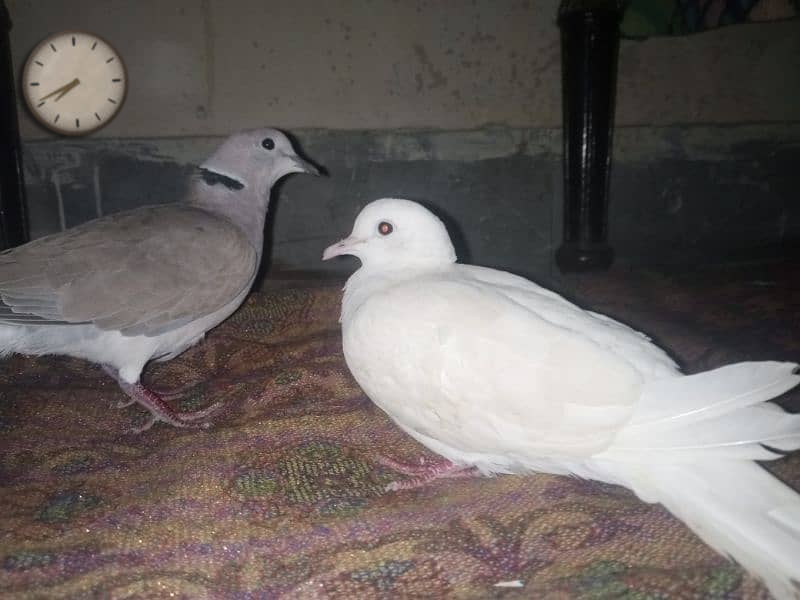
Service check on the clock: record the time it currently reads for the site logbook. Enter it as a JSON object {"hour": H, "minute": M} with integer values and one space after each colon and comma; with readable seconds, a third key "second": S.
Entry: {"hour": 7, "minute": 41}
